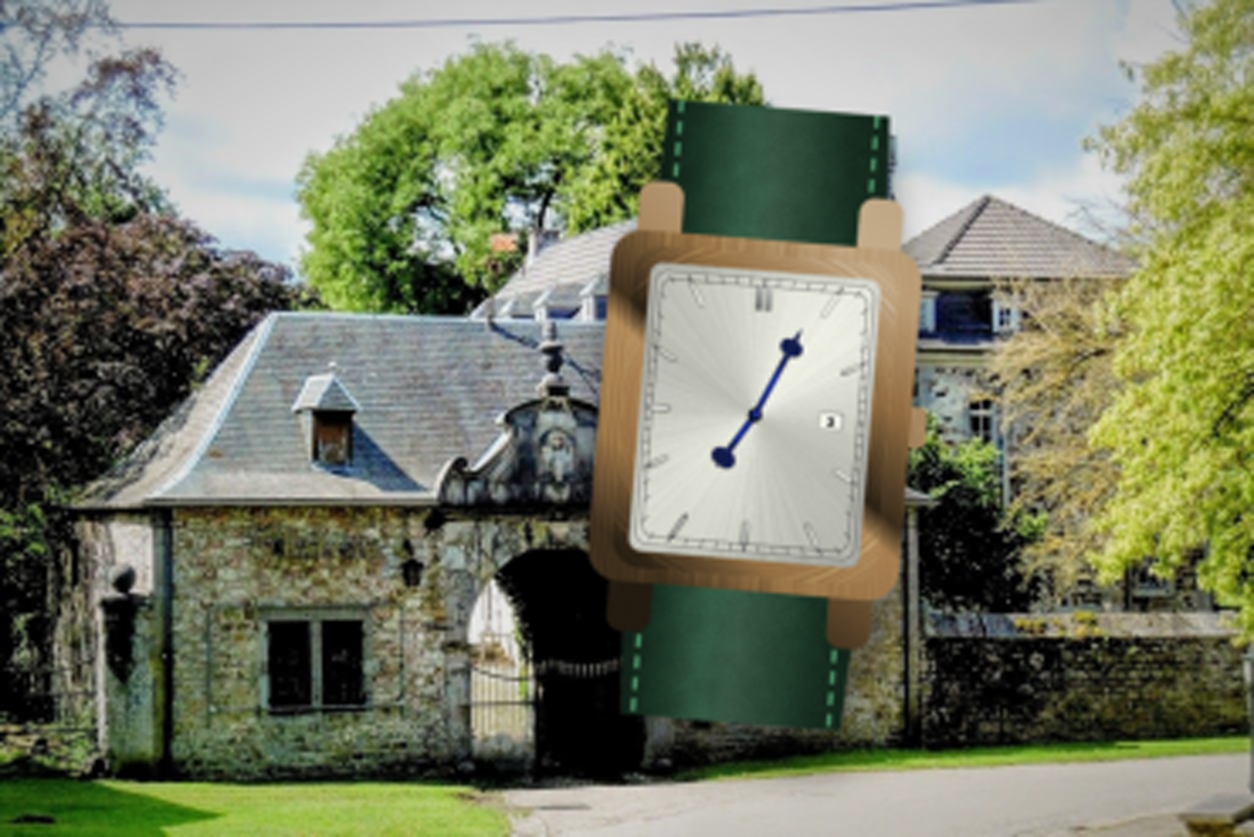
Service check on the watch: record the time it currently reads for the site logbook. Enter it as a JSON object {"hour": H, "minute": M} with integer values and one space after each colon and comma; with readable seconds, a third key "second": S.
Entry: {"hour": 7, "minute": 4}
